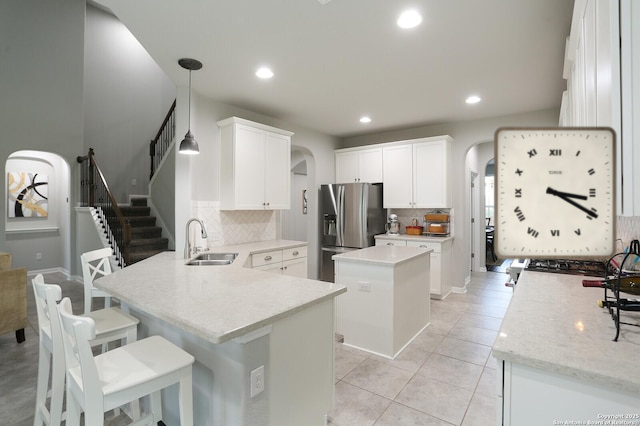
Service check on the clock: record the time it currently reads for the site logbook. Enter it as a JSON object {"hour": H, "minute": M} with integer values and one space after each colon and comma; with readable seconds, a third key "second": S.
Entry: {"hour": 3, "minute": 20}
